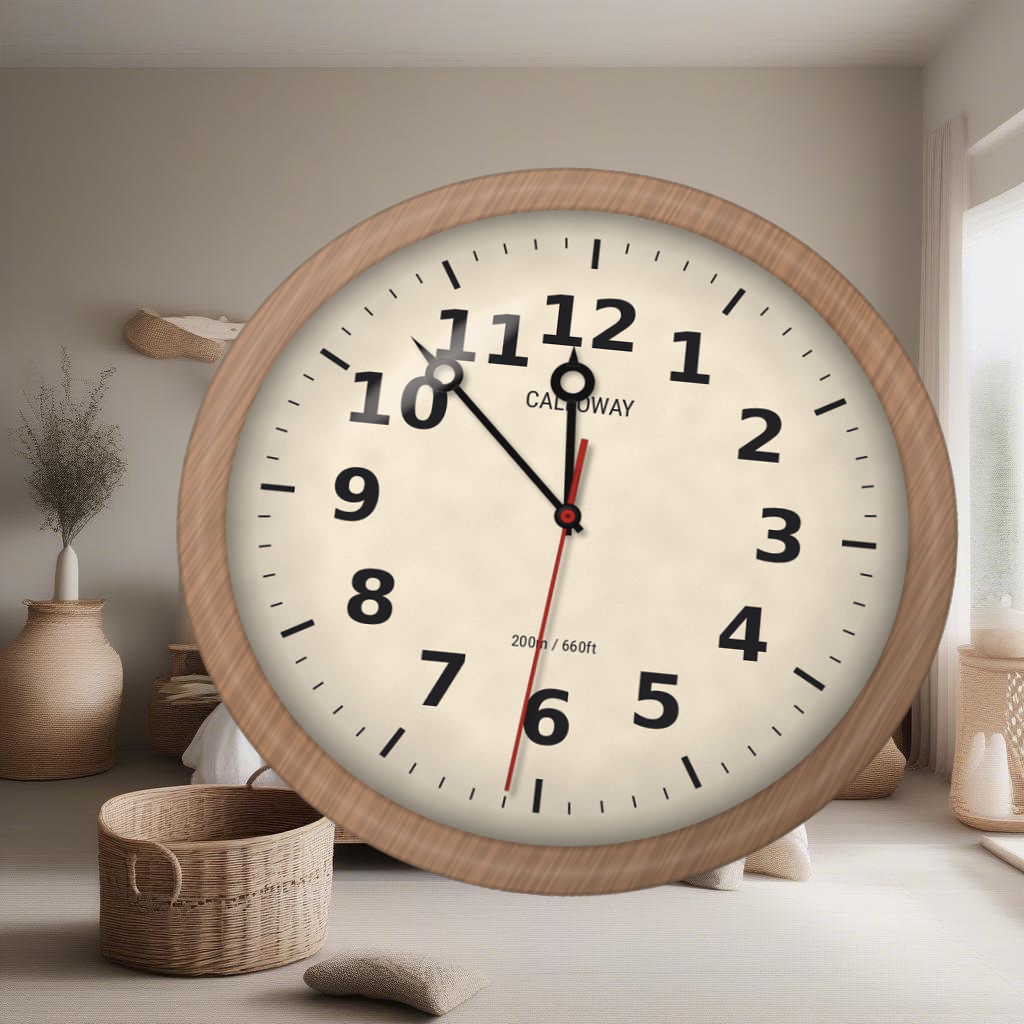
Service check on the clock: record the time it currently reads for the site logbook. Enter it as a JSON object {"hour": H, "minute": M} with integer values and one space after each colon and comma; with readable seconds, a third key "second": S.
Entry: {"hour": 11, "minute": 52, "second": 31}
